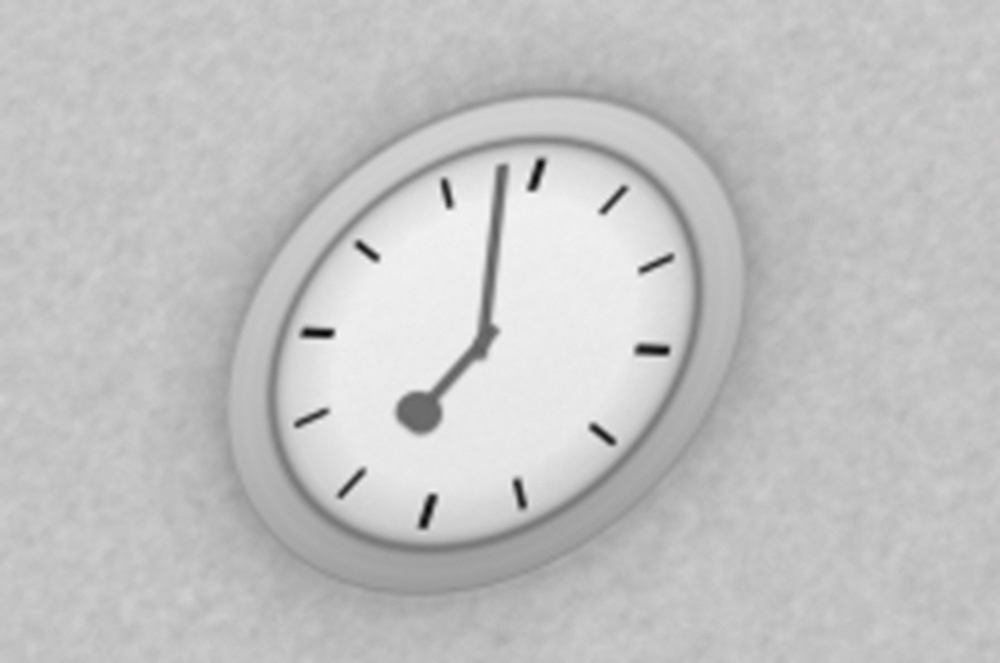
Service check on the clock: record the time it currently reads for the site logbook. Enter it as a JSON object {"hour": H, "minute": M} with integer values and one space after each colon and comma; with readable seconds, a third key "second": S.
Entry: {"hour": 6, "minute": 58}
